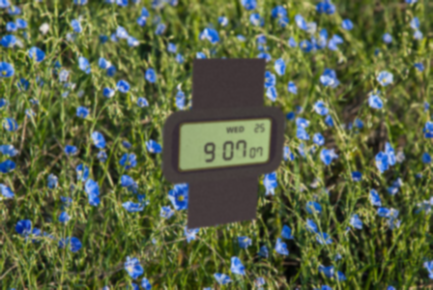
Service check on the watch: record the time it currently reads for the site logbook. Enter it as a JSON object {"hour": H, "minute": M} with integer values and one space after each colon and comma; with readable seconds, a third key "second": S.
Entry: {"hour": 9, "minute": 7}
